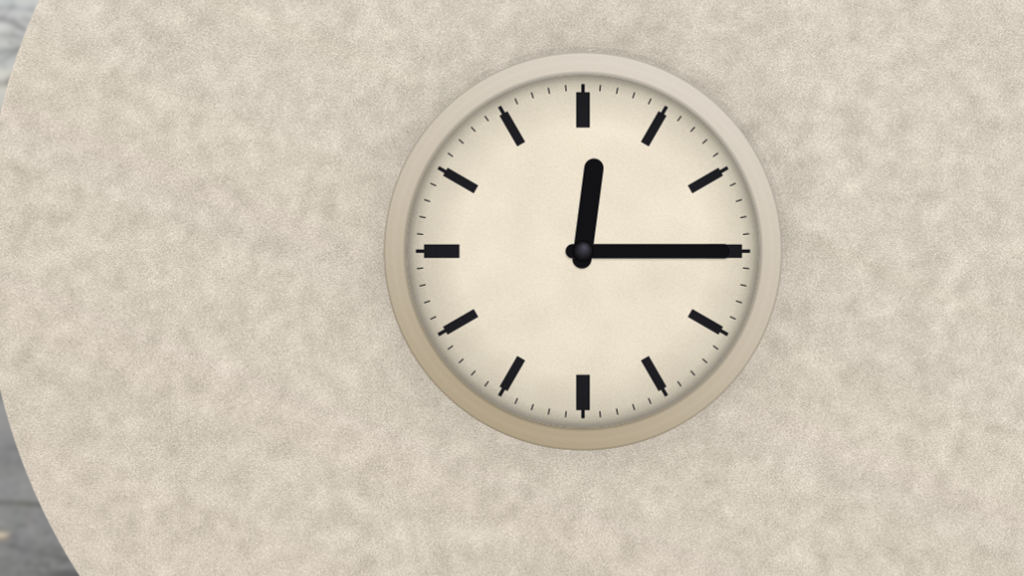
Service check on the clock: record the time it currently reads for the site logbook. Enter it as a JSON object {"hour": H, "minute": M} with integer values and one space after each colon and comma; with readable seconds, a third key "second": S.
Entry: {"hour": 12, "minute": 15}
